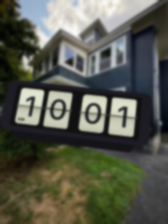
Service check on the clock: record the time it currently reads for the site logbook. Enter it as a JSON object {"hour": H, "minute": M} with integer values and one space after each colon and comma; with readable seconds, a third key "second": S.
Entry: {"hour": 10, "minute": 1}
